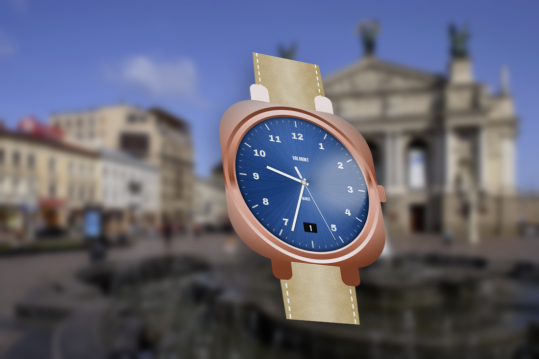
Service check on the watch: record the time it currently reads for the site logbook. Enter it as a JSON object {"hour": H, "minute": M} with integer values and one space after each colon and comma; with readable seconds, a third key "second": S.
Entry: {"hour": 9, "minute": 33, "second": 26}
